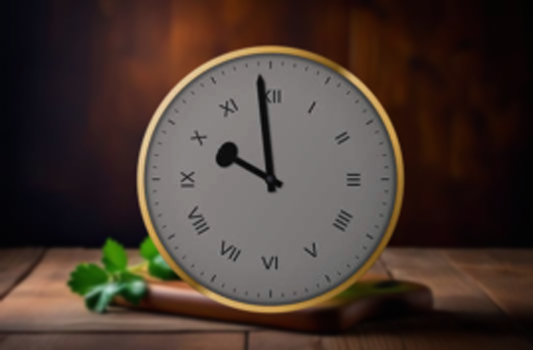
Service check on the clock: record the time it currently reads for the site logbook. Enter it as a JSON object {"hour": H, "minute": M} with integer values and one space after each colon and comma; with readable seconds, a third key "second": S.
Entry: {"hour": 9, "minute": 59}
